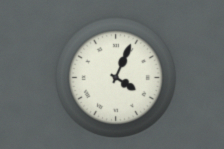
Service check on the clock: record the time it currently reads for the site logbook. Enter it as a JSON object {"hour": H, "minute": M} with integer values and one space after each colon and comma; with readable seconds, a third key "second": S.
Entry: {"hour": 4, "minute": 4}
